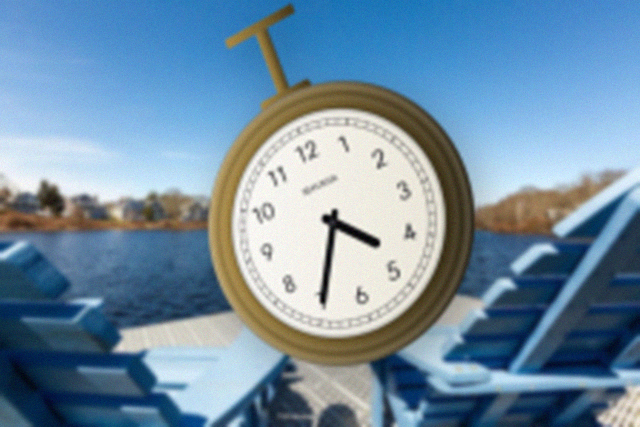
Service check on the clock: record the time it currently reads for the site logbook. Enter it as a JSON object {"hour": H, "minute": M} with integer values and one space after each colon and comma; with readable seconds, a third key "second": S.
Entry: {"hour": 4, "minute": 35}
